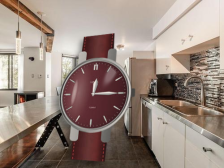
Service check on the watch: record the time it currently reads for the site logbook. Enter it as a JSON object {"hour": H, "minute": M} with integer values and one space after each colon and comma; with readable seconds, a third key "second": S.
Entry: {"hour": 12, "minute": 15}
